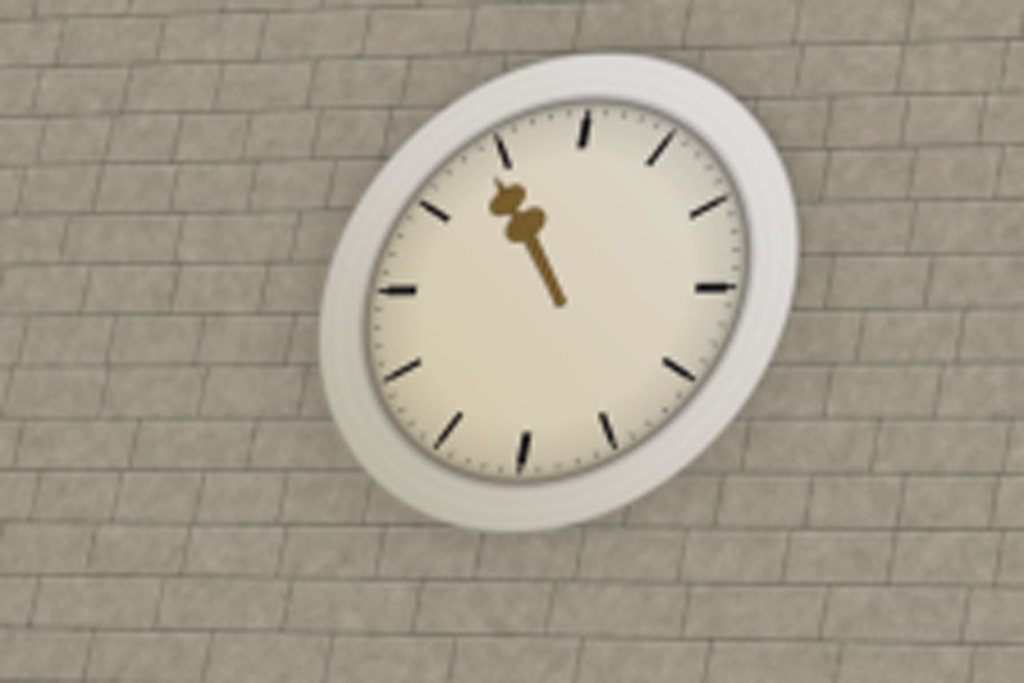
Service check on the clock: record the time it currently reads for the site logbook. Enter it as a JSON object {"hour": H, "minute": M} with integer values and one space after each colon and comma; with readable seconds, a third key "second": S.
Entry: {"hour": 10, "minute": 54}
